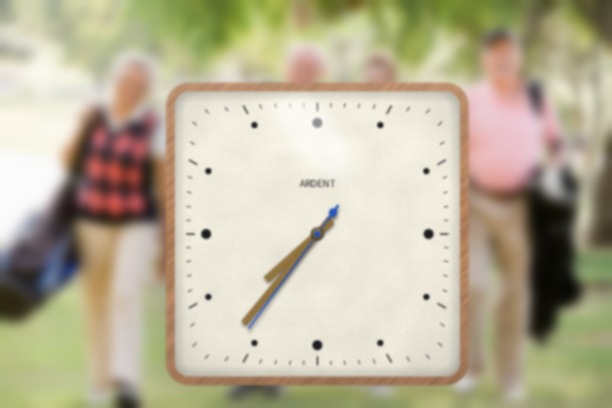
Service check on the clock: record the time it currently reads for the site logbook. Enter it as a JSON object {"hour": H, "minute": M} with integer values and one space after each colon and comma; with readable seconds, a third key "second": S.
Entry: {"hour": 7, "minute": 36, "second": 36}
